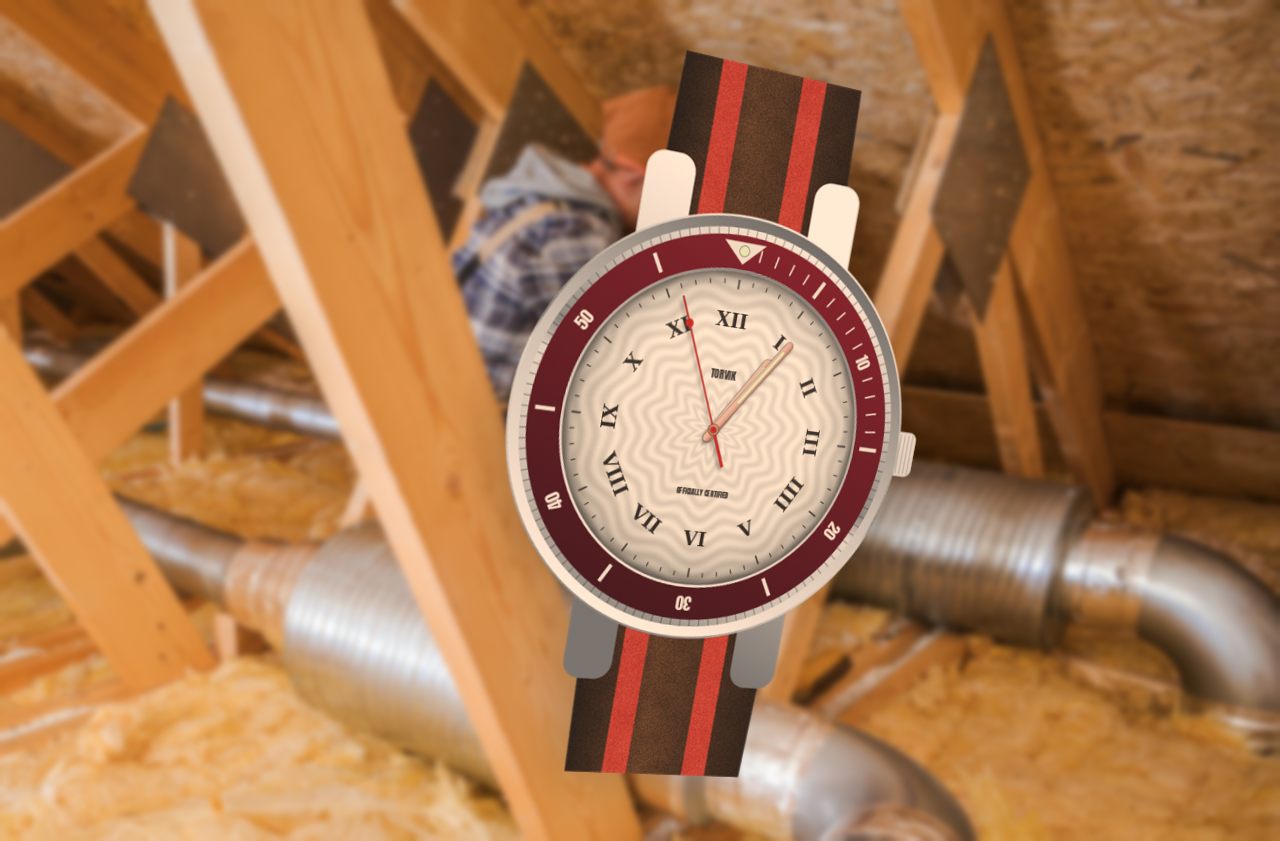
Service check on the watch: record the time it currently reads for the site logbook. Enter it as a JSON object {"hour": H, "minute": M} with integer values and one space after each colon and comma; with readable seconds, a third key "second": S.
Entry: {"hour": 1, "minute": 5, "second": 56}
